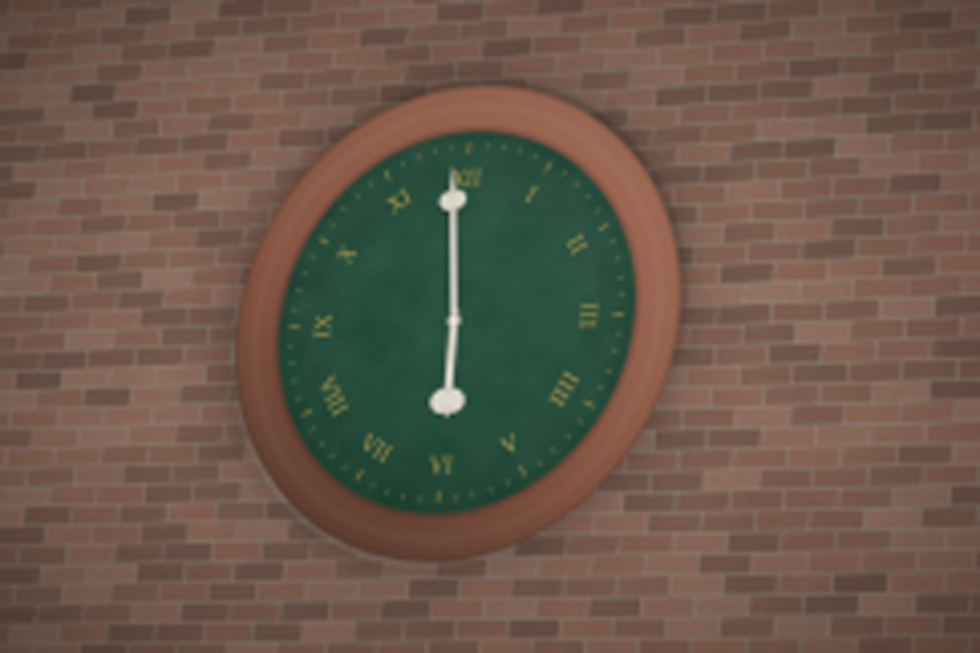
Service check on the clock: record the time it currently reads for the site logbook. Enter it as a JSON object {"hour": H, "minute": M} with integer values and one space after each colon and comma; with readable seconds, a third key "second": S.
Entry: {"hour": 5, "minute": 59}
